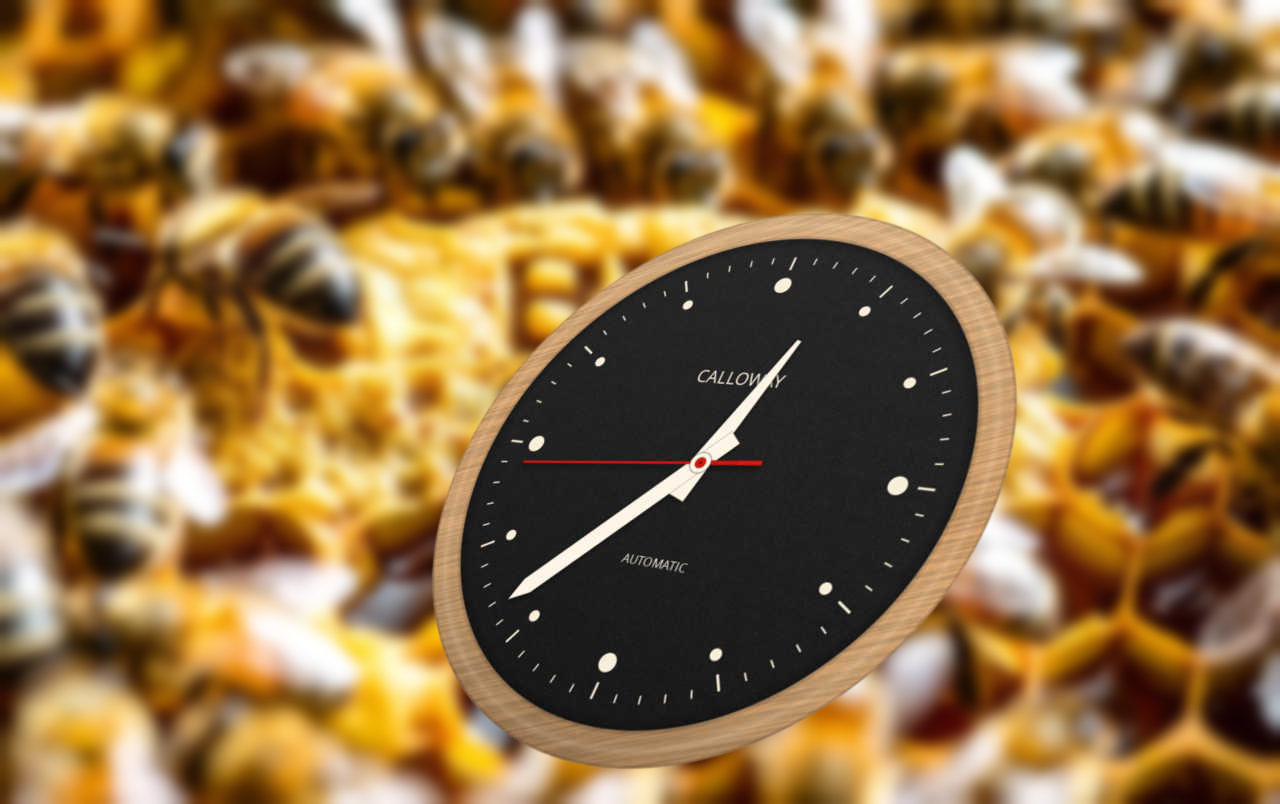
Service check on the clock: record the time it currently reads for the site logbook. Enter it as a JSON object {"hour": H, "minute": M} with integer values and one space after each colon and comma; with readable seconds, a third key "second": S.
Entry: {"hour": 12, "minute": 36, "second": 44}
